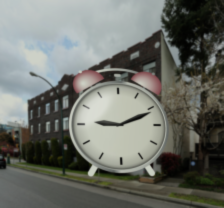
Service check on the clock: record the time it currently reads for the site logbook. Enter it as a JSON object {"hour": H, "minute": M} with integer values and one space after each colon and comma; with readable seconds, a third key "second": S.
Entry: {"hour": 9, "minute": 11}
